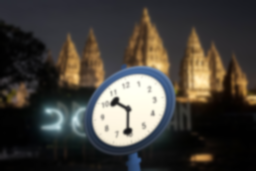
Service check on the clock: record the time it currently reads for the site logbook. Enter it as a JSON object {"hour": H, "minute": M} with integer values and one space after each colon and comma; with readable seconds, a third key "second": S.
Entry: {"hour": 10, "minute": 31}
